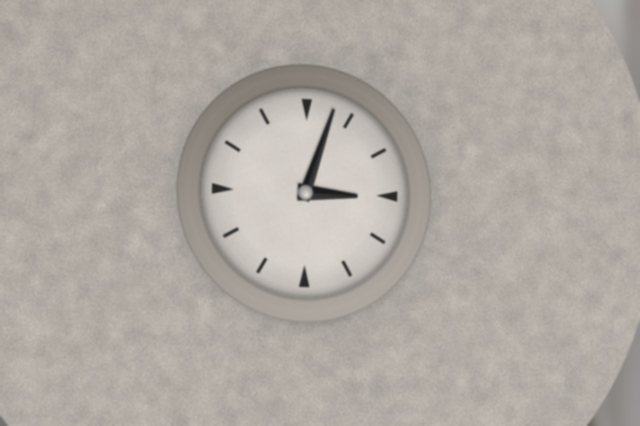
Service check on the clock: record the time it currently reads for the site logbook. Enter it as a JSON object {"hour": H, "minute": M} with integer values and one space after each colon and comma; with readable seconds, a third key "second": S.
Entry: {"hour": 3, "minute": 3}
